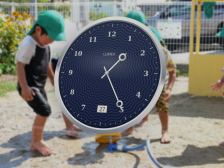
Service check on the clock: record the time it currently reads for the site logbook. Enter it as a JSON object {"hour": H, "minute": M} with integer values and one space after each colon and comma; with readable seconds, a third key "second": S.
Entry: {"hour": 1, "minute": 25}
